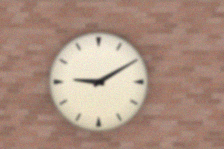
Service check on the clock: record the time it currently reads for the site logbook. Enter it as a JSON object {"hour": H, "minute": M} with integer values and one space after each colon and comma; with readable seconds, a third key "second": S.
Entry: {"hour": 9, "minute": 10}
